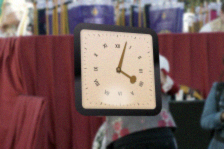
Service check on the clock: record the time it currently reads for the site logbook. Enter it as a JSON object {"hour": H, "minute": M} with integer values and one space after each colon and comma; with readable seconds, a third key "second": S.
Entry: {"hour": 4, "minute": 3}
